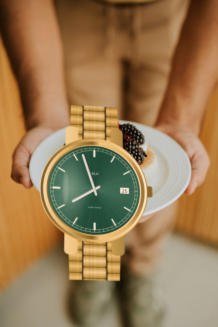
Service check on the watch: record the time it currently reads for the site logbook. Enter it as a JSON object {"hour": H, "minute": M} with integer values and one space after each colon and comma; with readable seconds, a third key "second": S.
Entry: {"hour": 7, "minute": 57}
